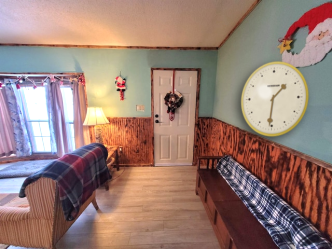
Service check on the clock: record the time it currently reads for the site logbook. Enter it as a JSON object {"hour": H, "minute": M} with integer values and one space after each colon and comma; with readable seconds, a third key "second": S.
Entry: {"hour": 1, "minute": 31}
